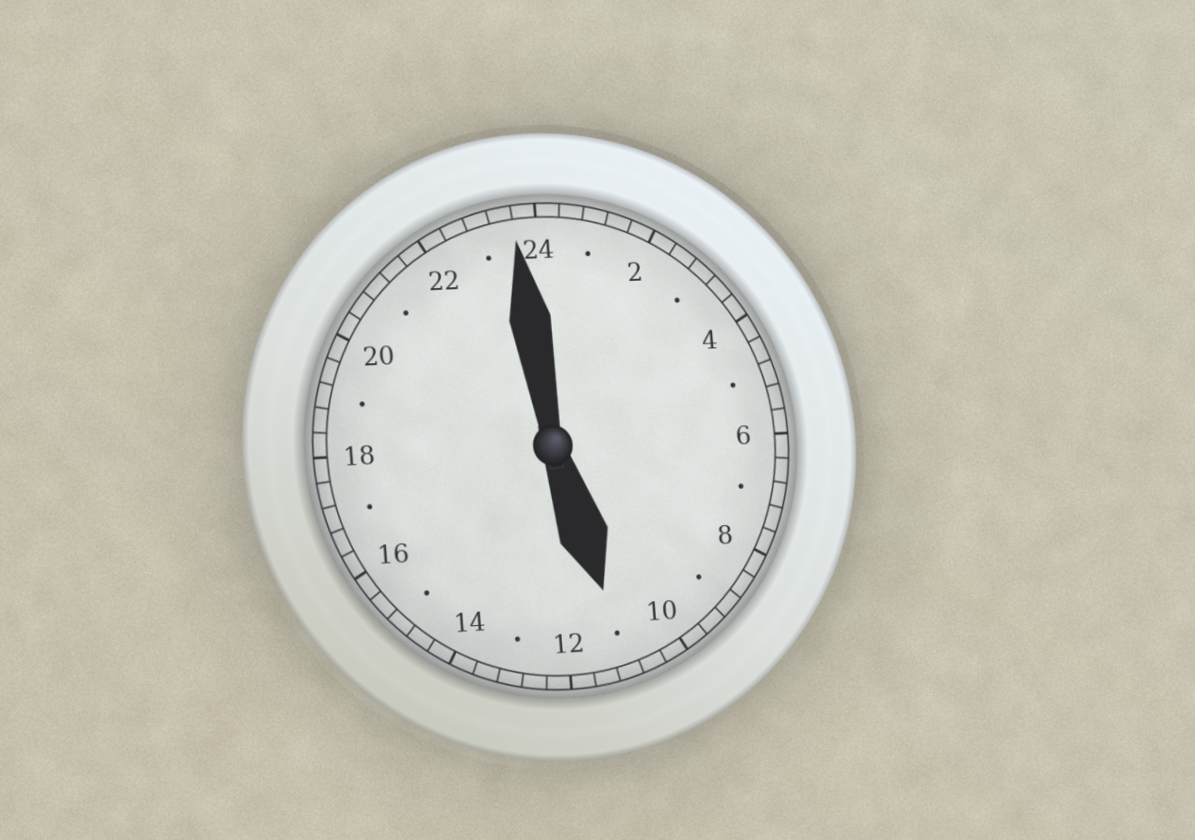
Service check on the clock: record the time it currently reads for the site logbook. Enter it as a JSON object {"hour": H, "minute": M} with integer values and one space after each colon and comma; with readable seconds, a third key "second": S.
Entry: {"hour": 10, "minute": 59}
